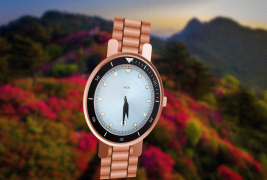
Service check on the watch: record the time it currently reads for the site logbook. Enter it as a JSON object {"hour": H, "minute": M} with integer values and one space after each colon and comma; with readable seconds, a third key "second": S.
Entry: {"hour": 5, "minute": 30}
